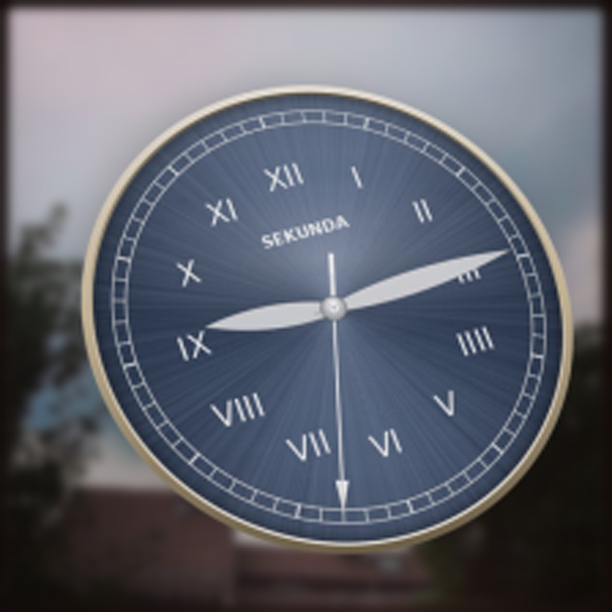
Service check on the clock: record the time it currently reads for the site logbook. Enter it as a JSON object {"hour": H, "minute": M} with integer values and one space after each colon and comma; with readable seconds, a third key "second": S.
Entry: {"hour": 9, "minute": 14, "second": 33}
